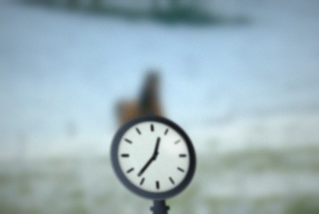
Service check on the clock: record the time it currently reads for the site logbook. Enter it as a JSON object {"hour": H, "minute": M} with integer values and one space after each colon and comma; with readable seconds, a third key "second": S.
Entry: {"hour": 12, "minute": 37}
